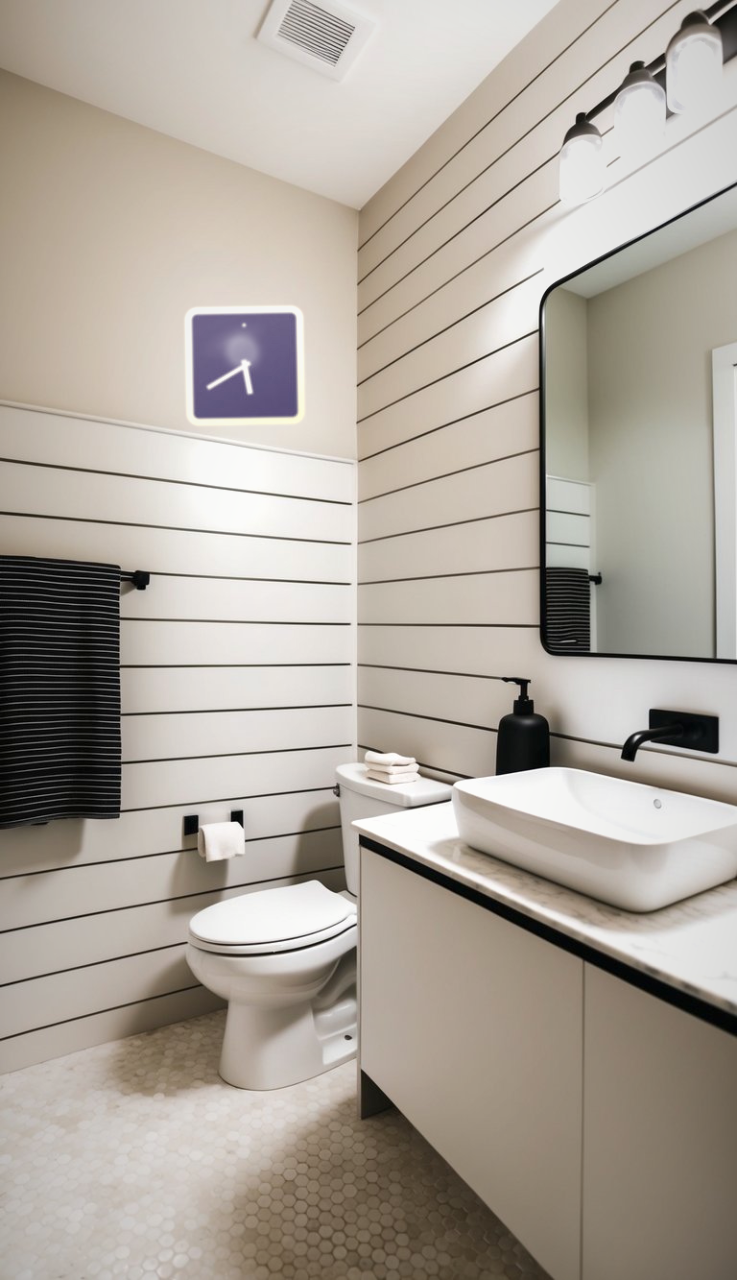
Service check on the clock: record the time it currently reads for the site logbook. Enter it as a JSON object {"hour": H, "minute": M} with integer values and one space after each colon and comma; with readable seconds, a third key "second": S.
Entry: {"hour": 5, "minute": 40}
